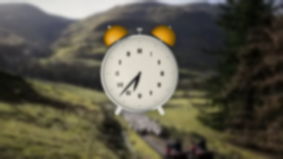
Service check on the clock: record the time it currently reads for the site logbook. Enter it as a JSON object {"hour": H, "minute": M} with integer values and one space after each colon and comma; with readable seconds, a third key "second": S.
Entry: {"hour": 6, "minute": 37}
